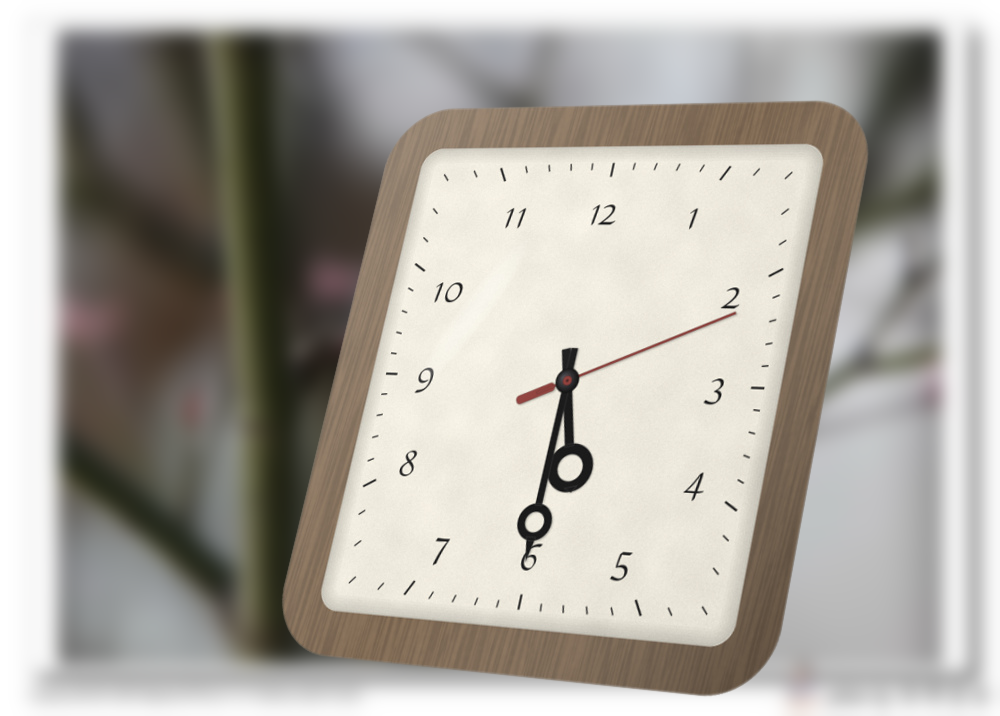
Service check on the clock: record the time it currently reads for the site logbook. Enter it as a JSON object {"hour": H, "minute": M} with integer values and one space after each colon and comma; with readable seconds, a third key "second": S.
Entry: {"hour": 5, "minute": 30, "second": 11}
